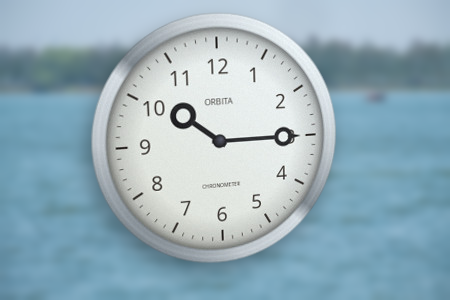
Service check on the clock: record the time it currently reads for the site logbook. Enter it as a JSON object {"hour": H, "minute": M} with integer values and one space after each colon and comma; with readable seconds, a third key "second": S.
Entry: {"hour": 10, "minute": 15}
